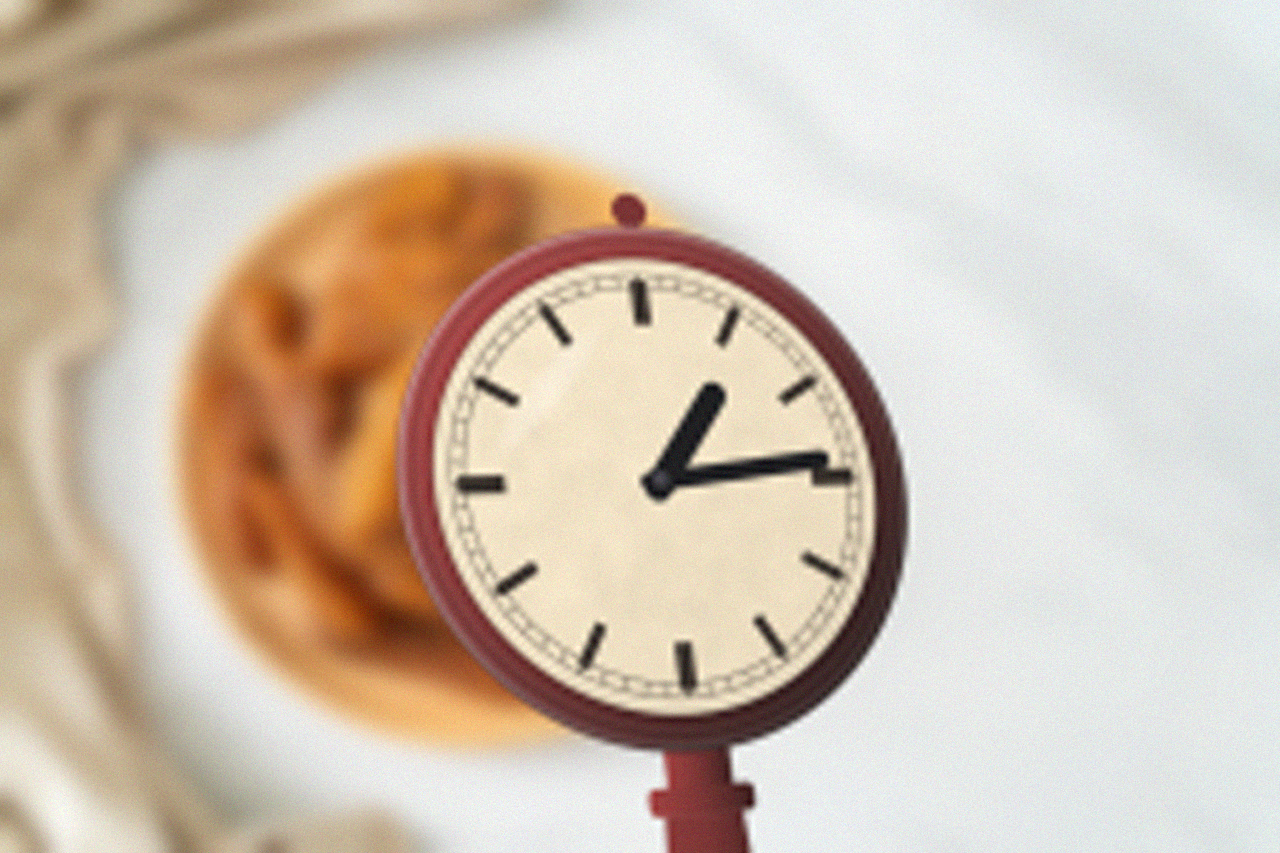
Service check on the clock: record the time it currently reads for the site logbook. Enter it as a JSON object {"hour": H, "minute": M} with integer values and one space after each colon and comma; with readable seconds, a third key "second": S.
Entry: {"hour": 1, "minute": 14}
